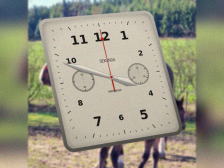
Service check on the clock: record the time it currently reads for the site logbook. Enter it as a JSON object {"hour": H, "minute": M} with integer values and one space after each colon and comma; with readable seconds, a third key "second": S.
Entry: {"hour": 3, "minute": 49}
